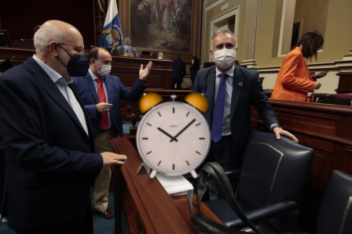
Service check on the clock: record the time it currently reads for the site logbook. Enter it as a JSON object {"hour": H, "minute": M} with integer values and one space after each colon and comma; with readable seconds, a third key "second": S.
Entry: {"hour": 10, "minute": 8}
